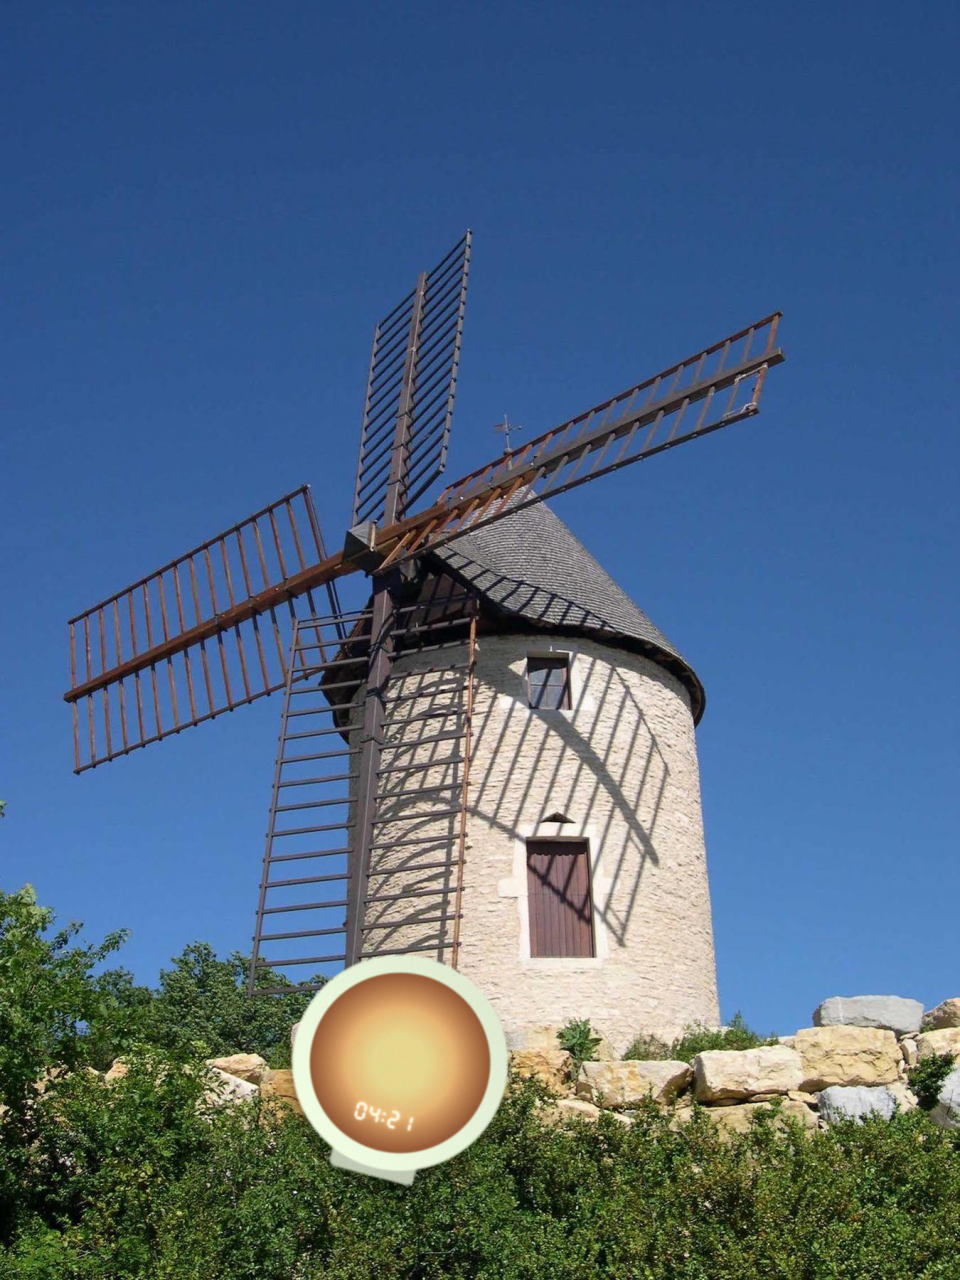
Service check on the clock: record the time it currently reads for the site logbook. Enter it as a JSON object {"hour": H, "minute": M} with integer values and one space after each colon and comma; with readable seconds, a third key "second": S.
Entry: {"hour": 4, "minute": 21}
